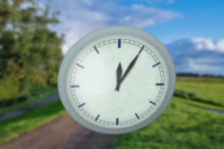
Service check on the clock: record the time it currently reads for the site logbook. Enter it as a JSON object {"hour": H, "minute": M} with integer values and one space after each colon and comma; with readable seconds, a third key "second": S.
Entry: {"hour": 12, "minute": 5}
